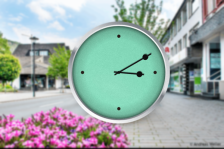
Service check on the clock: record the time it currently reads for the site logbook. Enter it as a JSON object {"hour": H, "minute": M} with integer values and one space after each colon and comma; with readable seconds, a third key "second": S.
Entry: {"hour": 3, "minute": 10}
